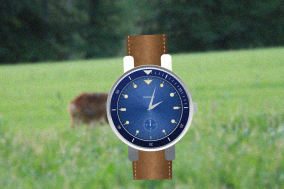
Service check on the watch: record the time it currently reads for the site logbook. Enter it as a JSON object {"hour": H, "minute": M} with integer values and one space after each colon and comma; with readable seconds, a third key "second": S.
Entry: {"hour": 2, "minute": 3}
